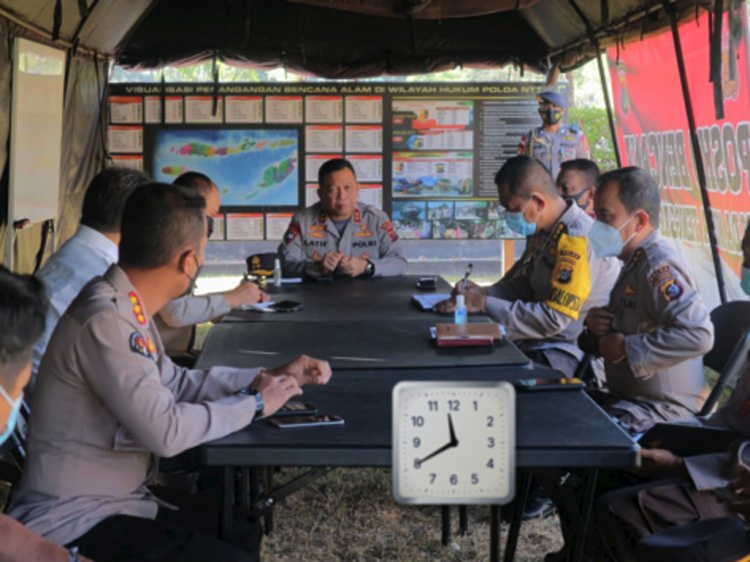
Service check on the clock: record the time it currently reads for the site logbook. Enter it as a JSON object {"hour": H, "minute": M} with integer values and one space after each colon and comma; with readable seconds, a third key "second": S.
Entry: {"hour": 11, "minute": 40}
